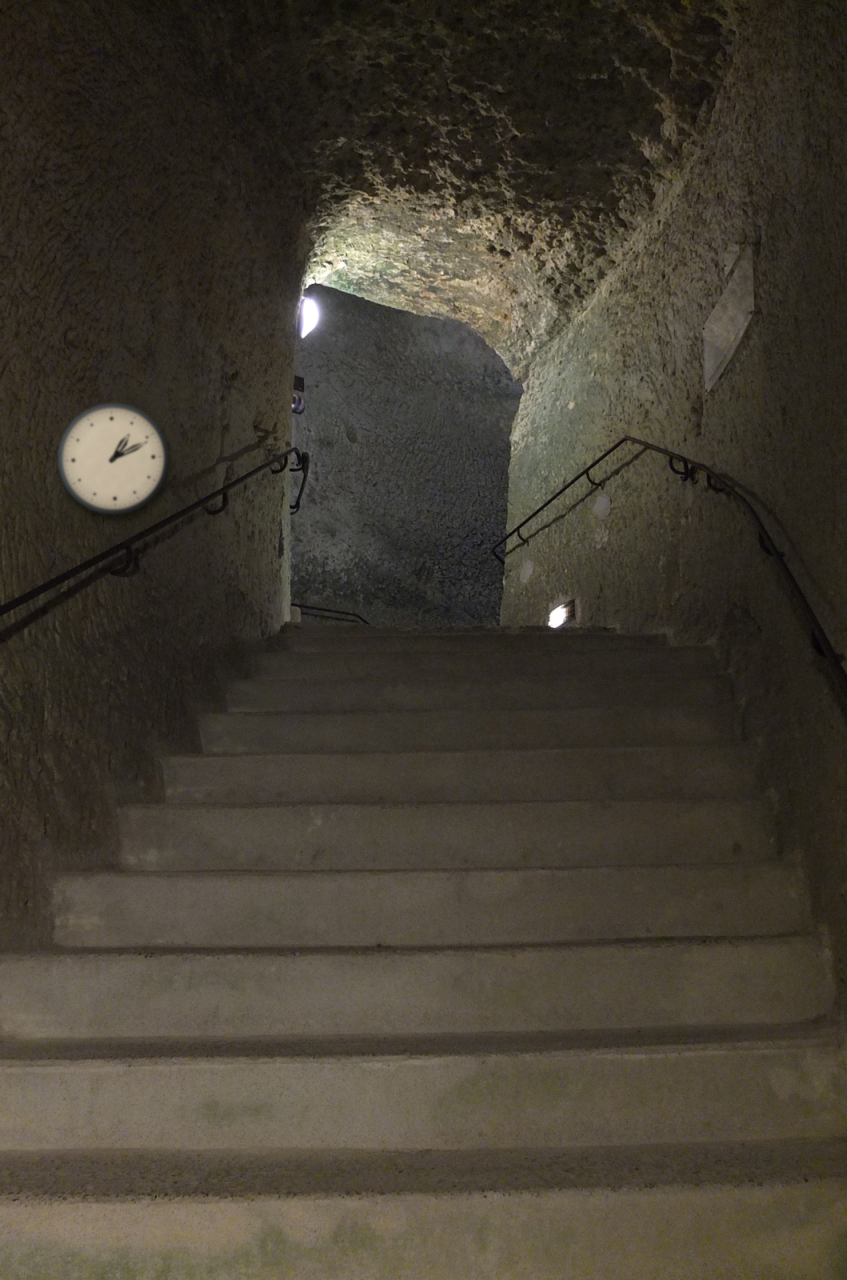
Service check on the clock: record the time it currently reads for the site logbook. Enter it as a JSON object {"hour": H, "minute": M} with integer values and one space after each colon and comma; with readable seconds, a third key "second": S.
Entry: {"hour": 1, "minute": 11}
